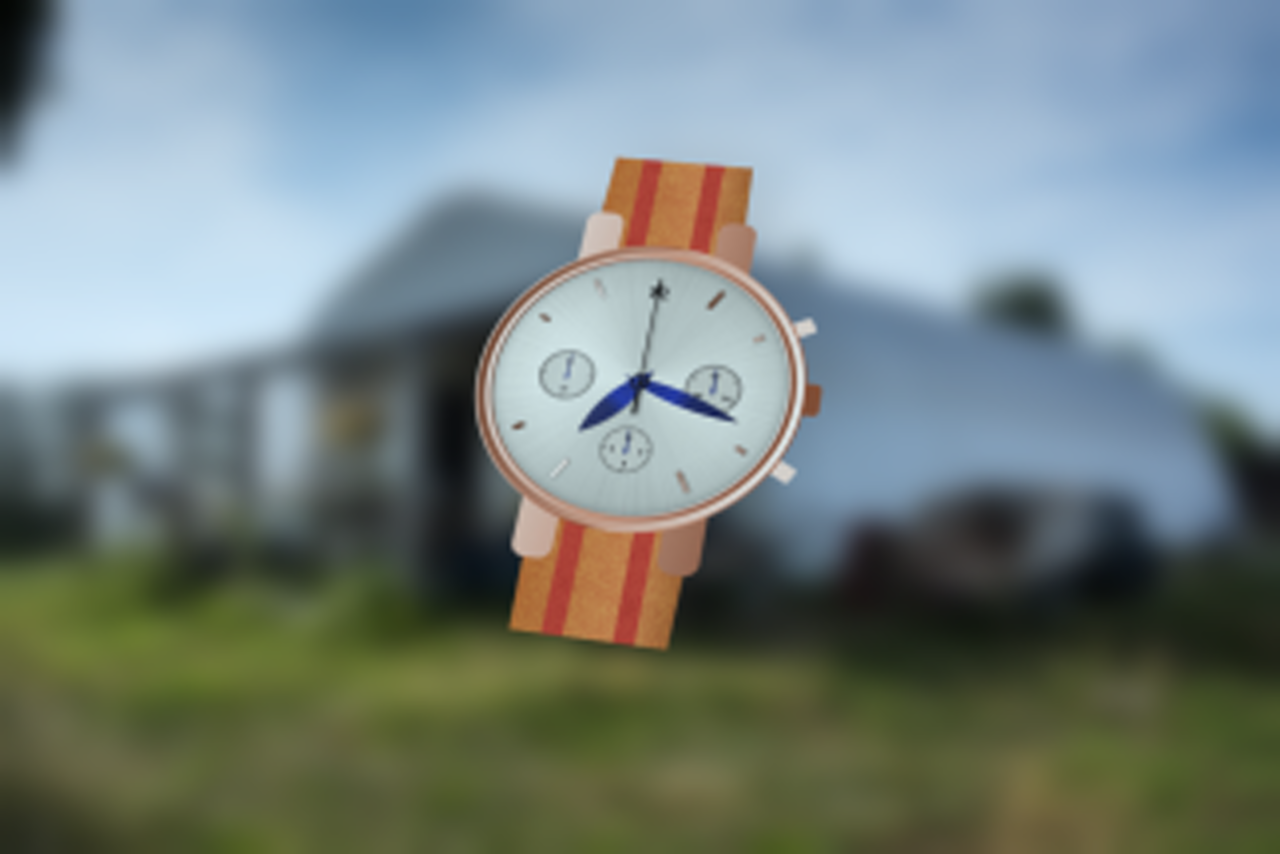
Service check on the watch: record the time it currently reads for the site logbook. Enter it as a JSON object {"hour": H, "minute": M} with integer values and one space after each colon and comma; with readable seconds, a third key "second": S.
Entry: {"hour": 7, "minute": 18}
